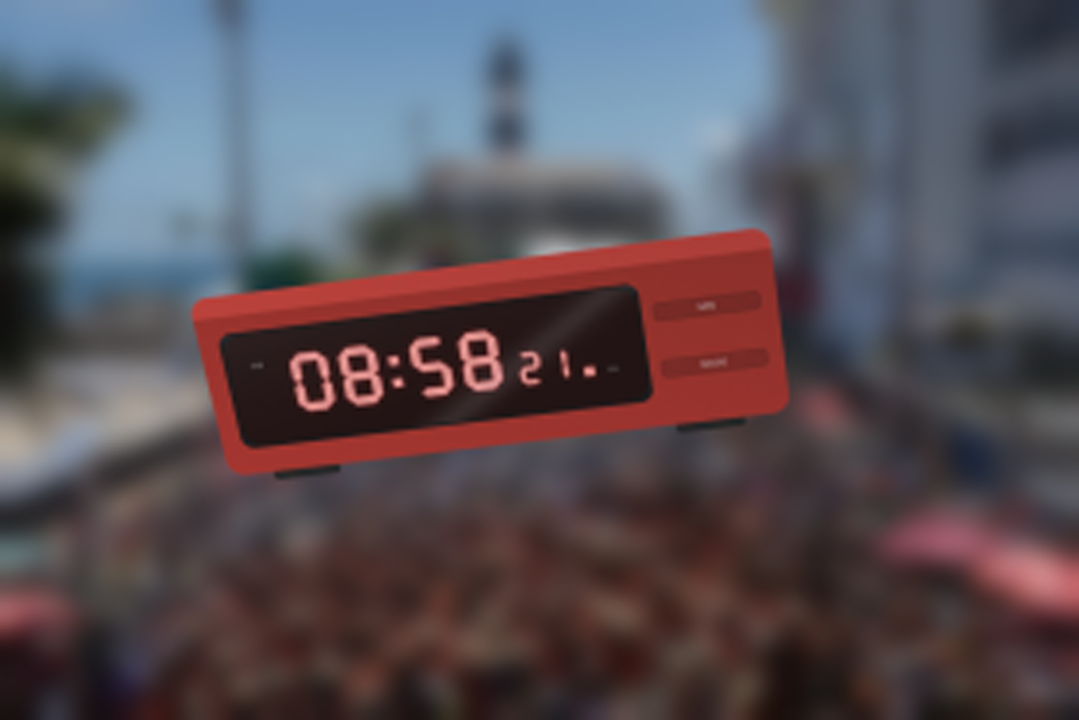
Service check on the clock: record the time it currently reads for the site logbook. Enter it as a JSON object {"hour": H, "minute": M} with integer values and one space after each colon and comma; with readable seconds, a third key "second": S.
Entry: {"hour": 8, "minute": 58, "second": 21}
